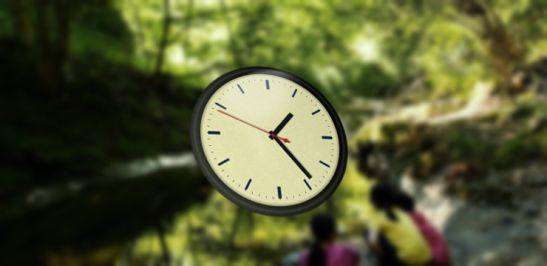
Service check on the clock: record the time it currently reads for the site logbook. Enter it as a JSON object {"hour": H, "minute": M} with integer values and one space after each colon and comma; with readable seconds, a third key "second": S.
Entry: {"hour": 1, "minute": 23, "second": 49}
